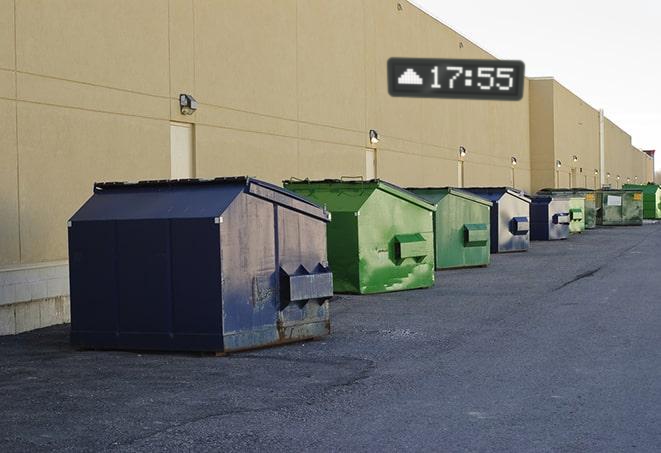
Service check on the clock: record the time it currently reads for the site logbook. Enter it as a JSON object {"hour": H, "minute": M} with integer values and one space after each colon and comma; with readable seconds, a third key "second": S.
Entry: {"hour": 17, "minute": 55}
